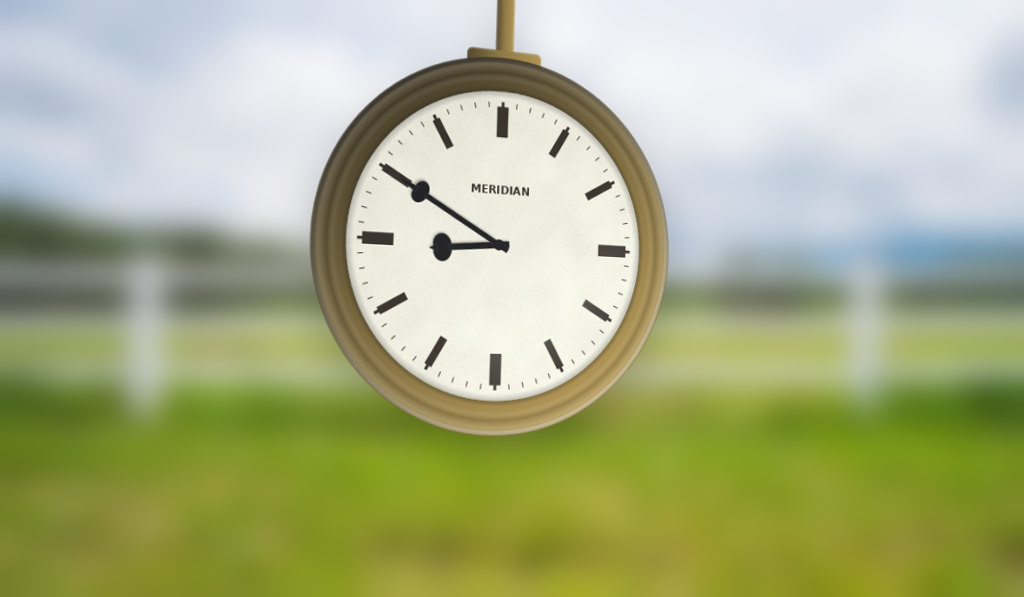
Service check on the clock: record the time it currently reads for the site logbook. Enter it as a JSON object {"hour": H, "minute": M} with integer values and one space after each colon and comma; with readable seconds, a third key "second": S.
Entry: {"hour": 8, "minute": 50}
